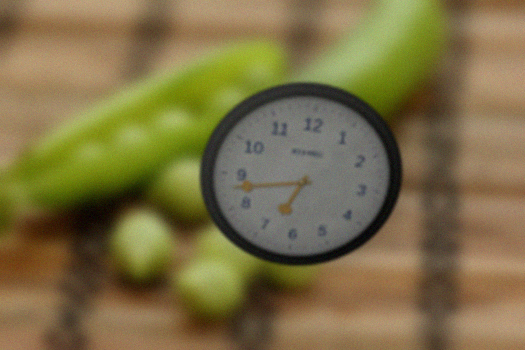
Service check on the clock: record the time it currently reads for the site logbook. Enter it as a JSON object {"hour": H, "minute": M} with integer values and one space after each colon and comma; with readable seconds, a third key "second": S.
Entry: {"hour": 6, "minute": 43}
